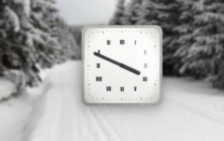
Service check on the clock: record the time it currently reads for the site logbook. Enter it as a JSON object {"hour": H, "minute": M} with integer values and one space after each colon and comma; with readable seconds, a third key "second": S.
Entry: {"hour": 3, "minute": 49}
